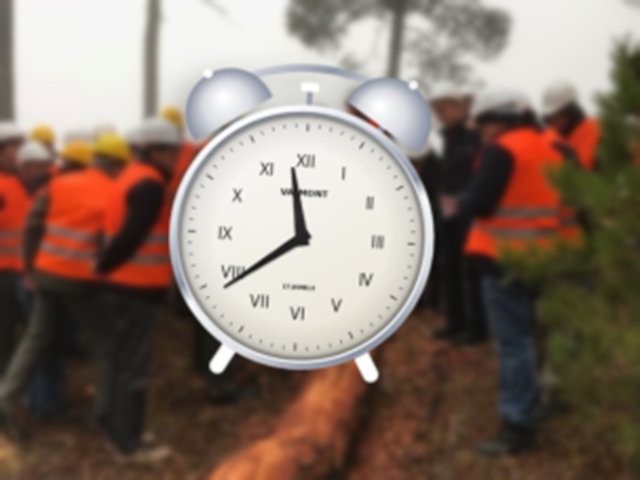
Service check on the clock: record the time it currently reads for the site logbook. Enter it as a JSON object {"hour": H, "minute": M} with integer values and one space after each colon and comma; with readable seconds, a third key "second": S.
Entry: {"hour": 11, "minute": 39}
